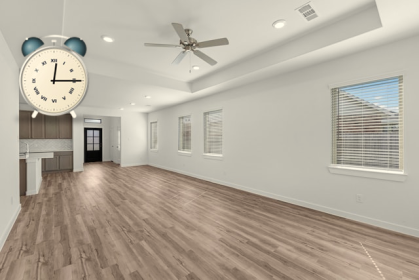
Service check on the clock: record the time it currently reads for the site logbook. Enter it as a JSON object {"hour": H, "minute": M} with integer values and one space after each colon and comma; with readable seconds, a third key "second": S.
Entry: {"hour": 12, "minute": 15}
